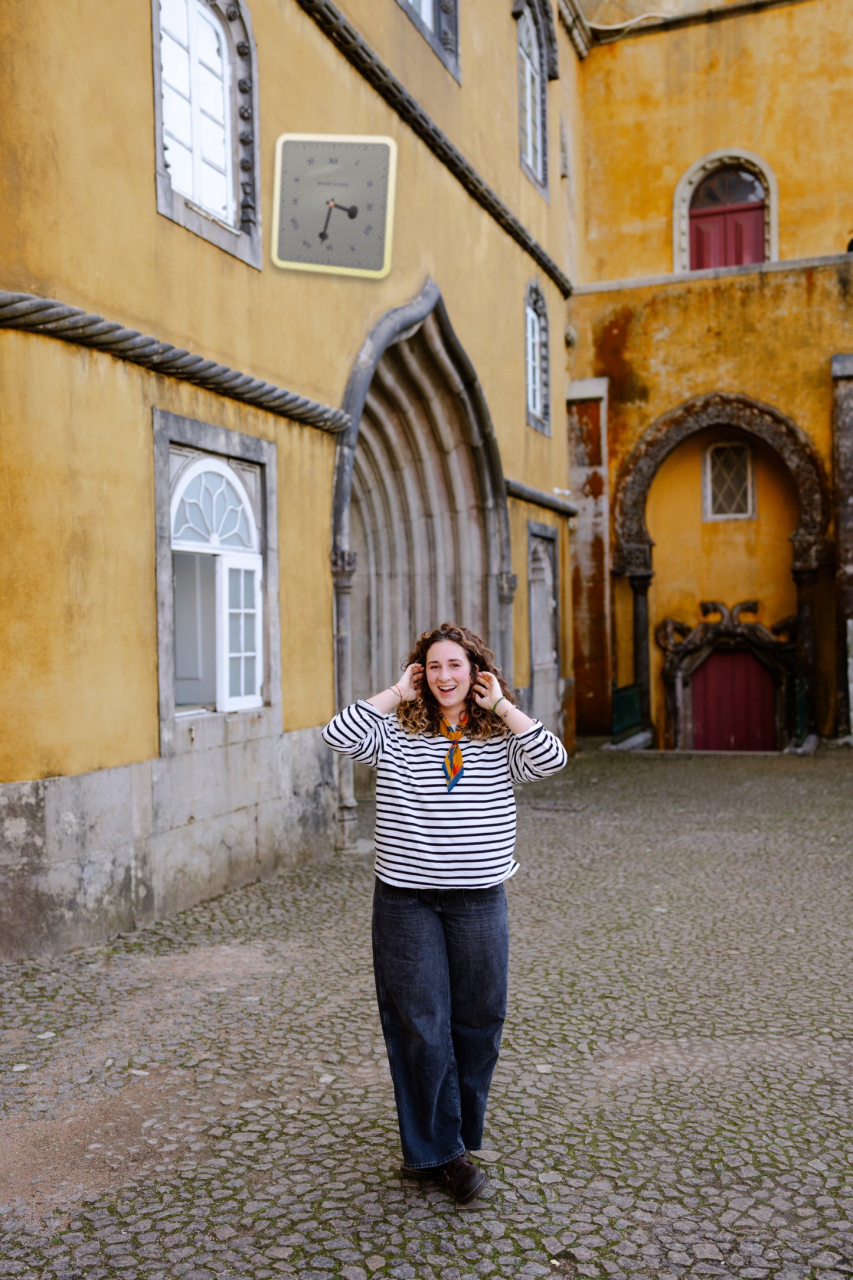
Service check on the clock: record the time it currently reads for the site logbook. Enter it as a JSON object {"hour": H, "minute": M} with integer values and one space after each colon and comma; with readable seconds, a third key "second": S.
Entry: {"hour": 3, "minute": 32}
